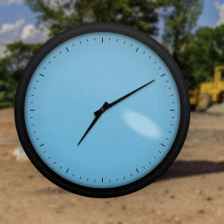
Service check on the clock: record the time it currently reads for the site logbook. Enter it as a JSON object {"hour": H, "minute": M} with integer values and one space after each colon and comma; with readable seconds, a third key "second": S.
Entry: {"hour": 7, "minute": 10}
